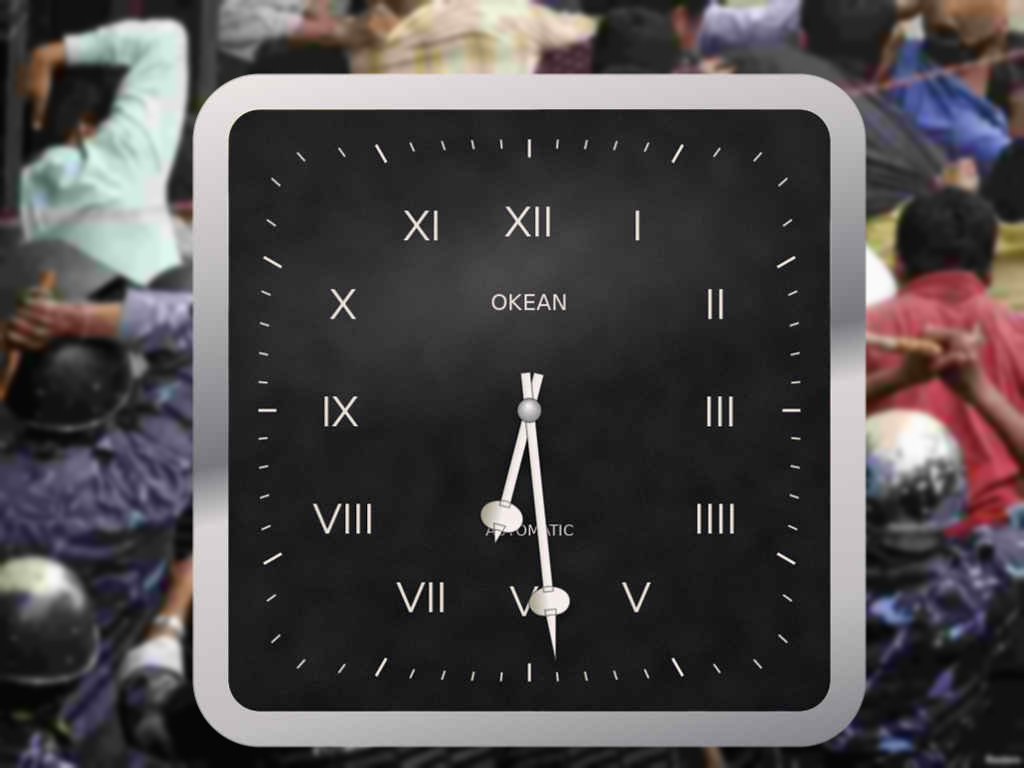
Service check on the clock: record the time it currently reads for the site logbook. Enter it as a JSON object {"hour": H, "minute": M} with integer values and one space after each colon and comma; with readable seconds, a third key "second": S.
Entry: {"hour": 6, "minute": 29}
